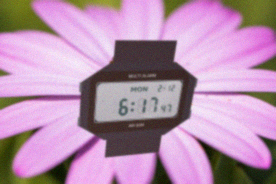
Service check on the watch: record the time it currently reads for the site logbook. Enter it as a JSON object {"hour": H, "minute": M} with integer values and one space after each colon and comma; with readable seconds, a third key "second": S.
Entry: {"hour": 6, "minute": 17}
